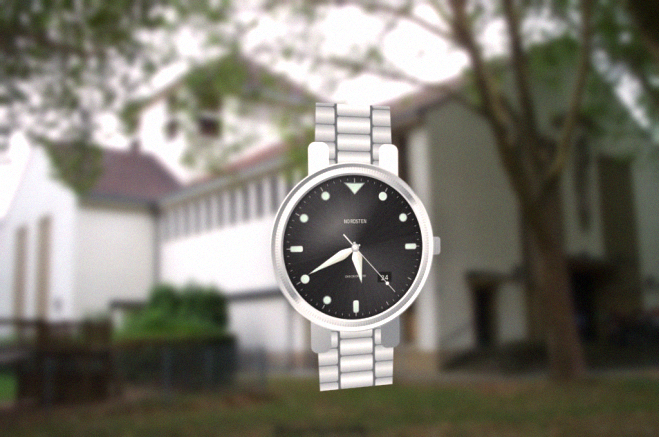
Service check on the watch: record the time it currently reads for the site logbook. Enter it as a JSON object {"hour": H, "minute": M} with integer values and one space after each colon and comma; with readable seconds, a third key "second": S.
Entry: {"hour": 5, "minute": 40, "second": 23}
